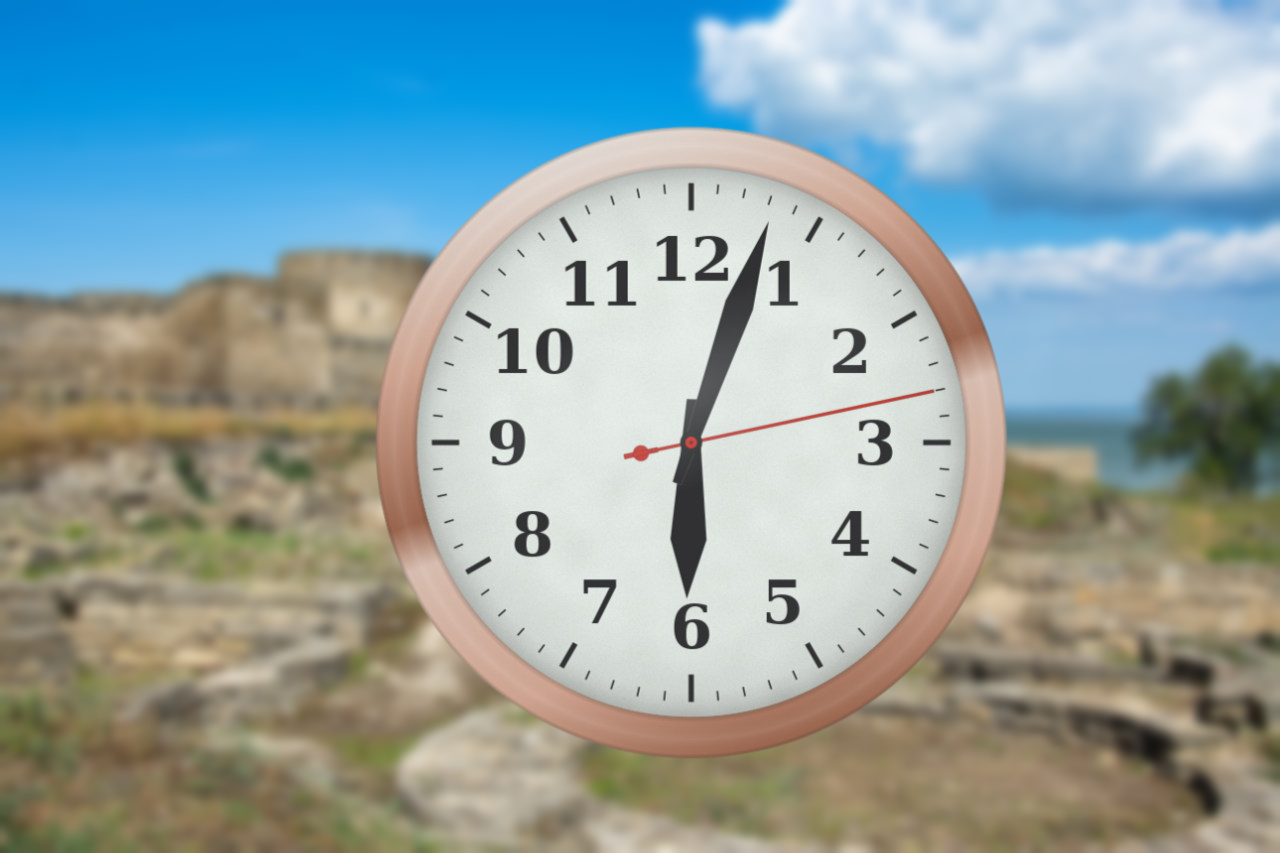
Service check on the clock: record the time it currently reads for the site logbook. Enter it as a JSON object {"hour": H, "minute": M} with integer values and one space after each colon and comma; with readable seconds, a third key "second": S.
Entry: {"hour": 6, "minute": 3, "second": 13}
